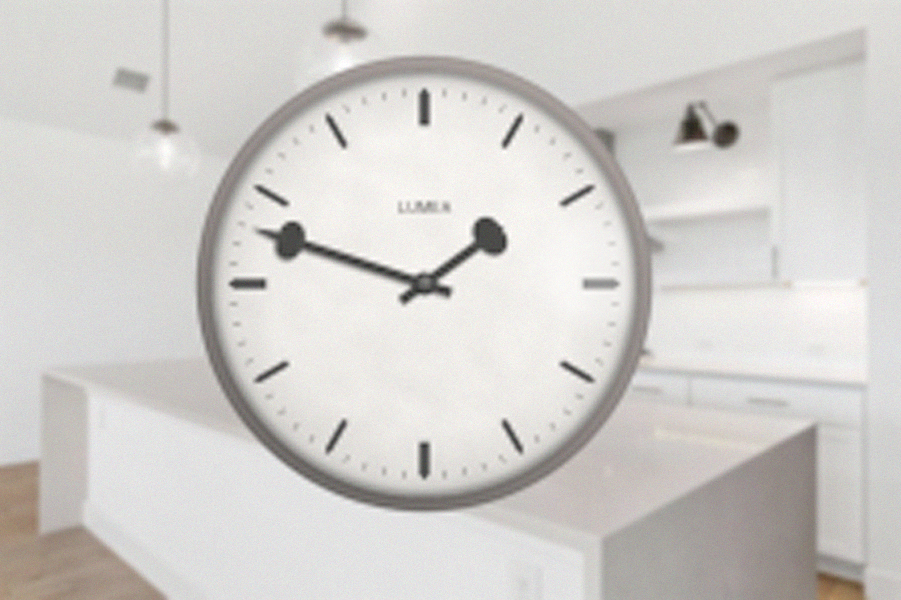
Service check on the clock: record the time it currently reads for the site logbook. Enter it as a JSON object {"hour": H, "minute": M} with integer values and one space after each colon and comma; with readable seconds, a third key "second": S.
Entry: {"hour": 1, "minute": 48}
